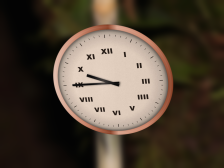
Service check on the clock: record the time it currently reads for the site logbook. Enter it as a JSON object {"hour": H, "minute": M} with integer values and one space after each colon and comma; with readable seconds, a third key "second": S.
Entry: {"hour": 9, "minute": 45}
